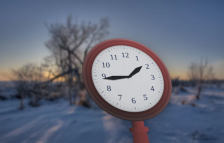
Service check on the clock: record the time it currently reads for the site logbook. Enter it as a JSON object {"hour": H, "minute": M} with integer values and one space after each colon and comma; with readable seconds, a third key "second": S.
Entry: {"hour": 1, "minute": 44}
